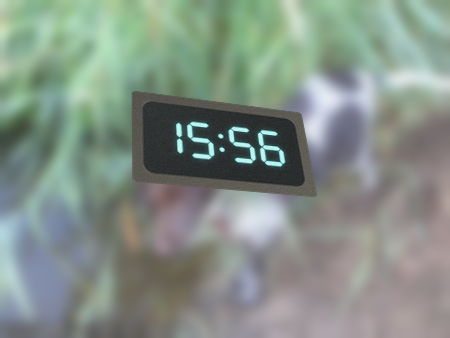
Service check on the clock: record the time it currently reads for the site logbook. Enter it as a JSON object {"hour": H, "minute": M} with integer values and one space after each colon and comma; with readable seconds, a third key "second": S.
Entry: {"hour": 15, "minute": 56}
